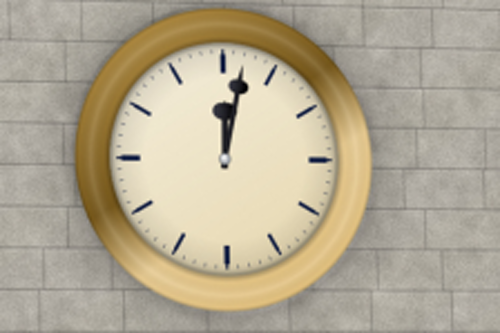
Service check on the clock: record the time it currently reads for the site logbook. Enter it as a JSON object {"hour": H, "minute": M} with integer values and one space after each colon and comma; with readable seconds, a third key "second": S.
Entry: {"hour": 12, "minute": 2}
